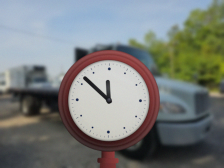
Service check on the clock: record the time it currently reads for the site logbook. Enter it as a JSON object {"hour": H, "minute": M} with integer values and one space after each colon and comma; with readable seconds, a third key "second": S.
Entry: {"hour": 11, "minute": 52}
